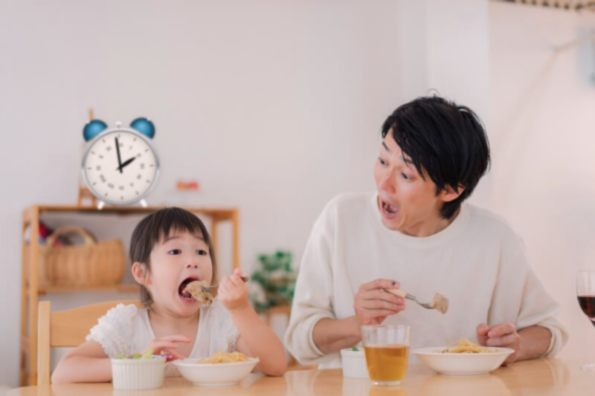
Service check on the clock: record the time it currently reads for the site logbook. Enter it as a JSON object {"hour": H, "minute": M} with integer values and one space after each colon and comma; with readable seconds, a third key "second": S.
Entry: {"hour": 1, "minute": 59}
